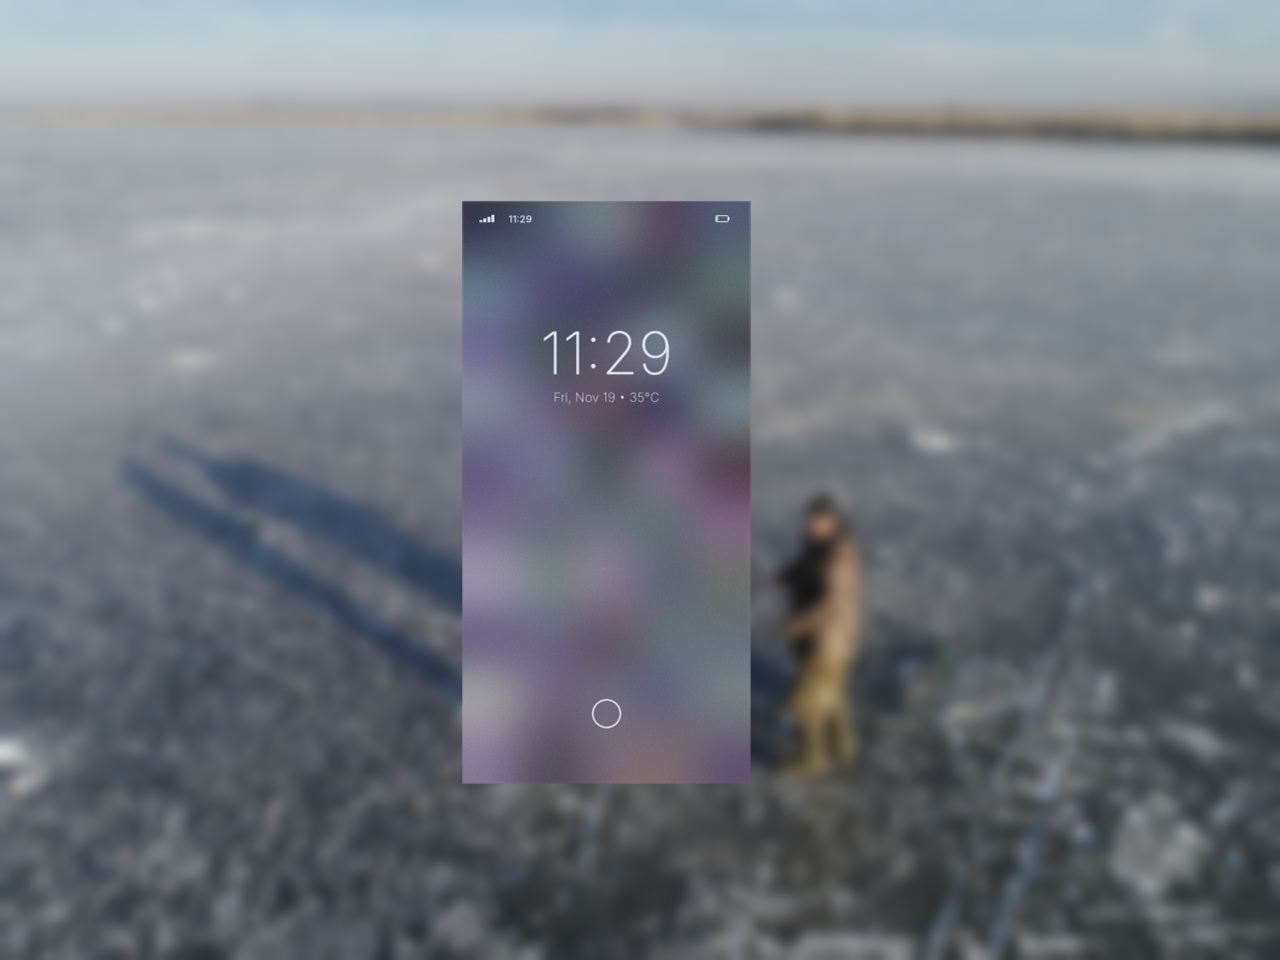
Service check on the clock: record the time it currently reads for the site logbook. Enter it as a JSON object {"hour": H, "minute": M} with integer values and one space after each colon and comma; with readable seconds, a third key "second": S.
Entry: {"hour": 11, "minute": 29}
